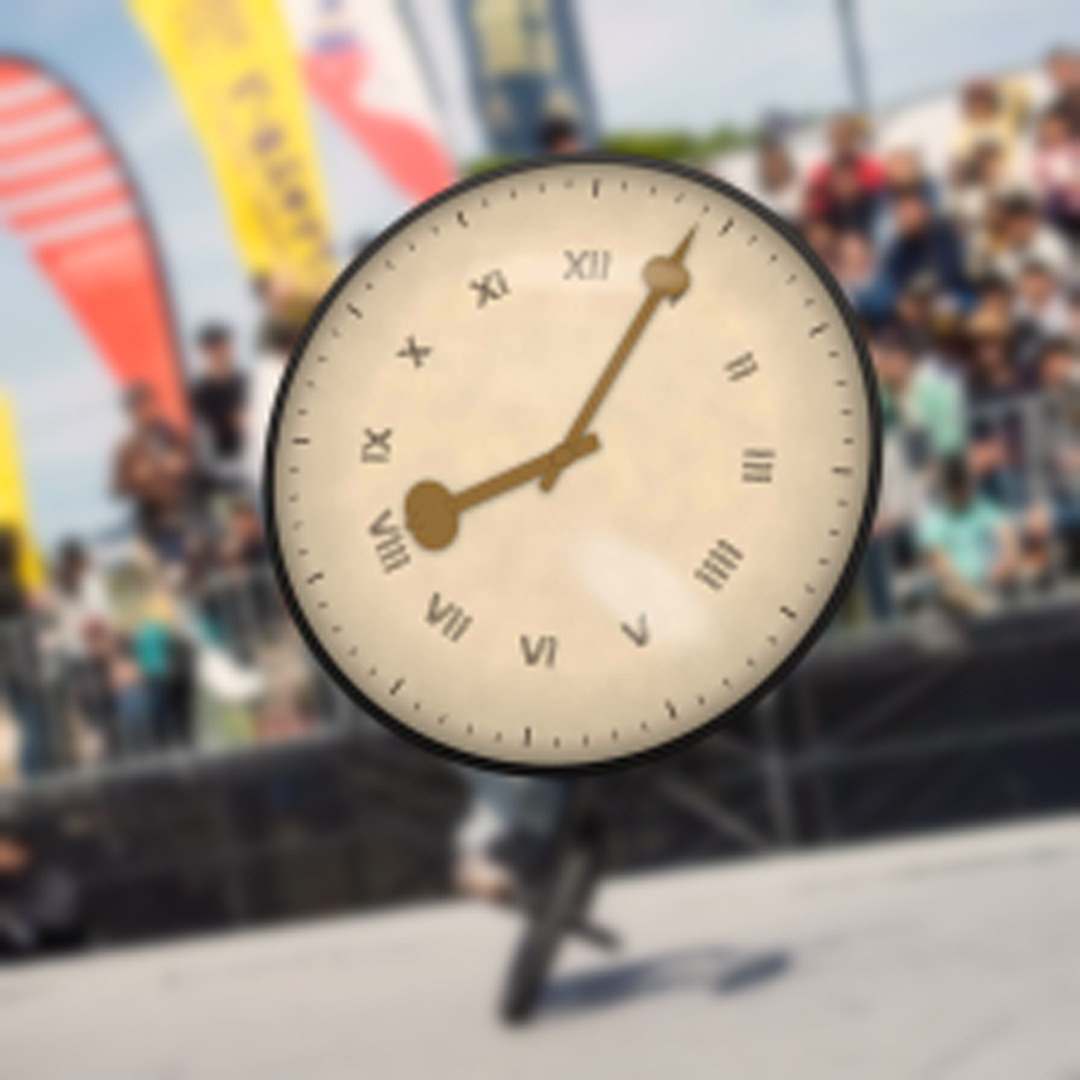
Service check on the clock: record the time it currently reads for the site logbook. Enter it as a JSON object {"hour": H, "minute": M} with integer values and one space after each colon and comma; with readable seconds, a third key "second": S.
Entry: {"hour": 8, "minute": 4}
